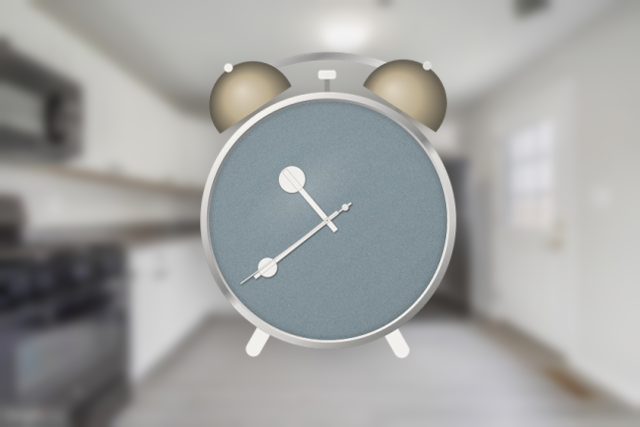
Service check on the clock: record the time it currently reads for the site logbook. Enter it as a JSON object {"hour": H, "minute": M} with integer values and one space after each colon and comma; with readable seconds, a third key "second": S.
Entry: {"hour": 10, "minute": 38, "second": 39}
